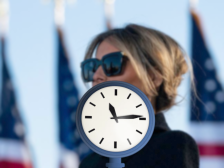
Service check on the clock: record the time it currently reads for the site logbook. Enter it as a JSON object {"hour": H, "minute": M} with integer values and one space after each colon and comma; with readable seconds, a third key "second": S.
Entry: {"hour": 11, "minute": 14}
